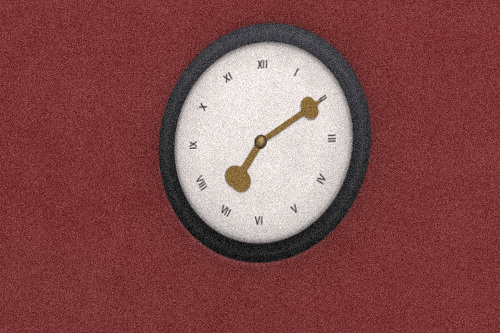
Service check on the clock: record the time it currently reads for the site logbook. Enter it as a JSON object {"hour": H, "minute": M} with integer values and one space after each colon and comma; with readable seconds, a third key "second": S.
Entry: {"hour": 7, "minute": 10}
